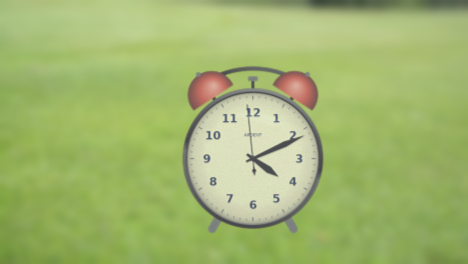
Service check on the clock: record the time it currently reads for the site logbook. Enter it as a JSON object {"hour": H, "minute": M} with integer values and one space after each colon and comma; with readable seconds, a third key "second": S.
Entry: {"hour": 4, "minute": 10, "second": 59}
